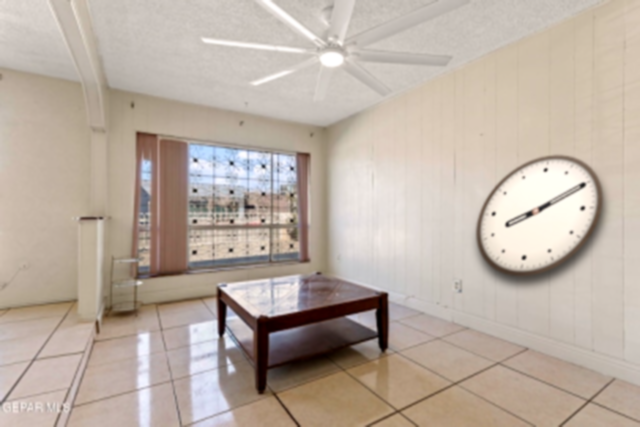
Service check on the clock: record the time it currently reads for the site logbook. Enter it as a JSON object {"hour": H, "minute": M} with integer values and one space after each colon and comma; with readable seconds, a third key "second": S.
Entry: {"hour": 8, "minute": 10}
